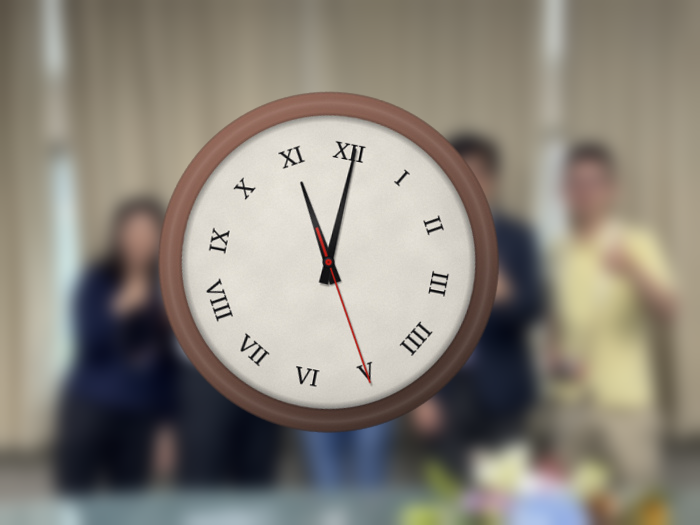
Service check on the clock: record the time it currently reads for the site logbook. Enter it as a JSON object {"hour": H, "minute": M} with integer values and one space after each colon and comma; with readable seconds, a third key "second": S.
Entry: {"hour": 11, "minute": 0, "second": 25}
